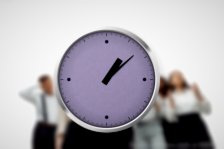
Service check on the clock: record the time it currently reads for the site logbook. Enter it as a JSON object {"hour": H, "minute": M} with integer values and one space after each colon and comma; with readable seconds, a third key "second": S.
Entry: {"hour": 1, "minute": 8}
